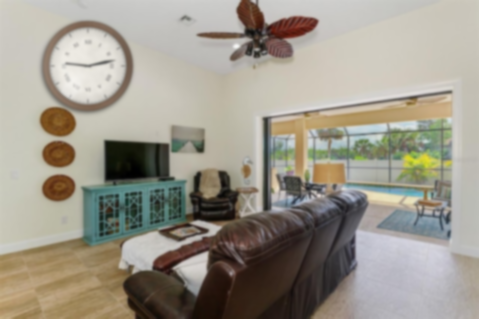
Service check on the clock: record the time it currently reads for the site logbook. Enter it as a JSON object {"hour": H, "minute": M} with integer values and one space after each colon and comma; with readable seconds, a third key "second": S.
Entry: {"hour": 9, "minute": 13}
